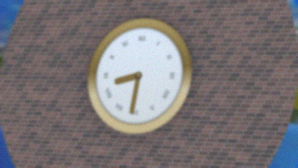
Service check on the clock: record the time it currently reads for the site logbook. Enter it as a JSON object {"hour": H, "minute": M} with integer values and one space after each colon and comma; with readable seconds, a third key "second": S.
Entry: {"hour": 8, "minute": 31}
